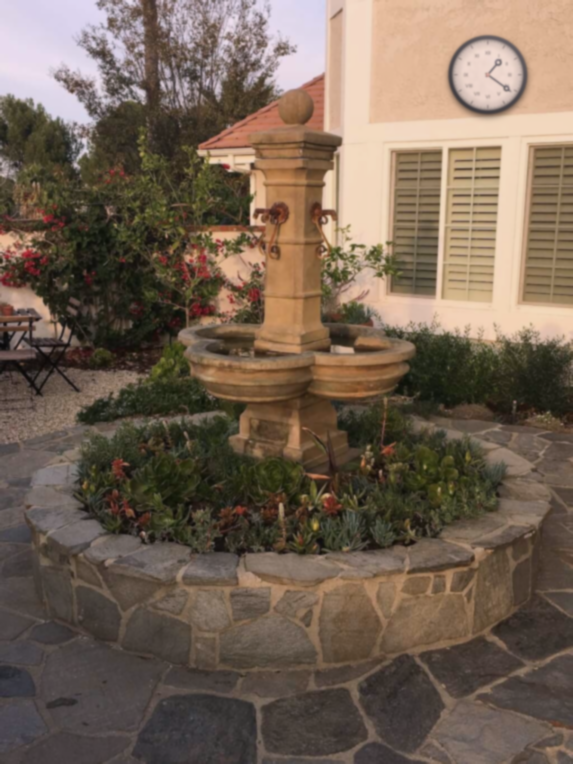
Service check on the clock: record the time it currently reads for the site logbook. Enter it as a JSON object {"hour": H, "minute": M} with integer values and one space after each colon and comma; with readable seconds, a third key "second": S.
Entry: {"hour": 1, "minute": 21}
